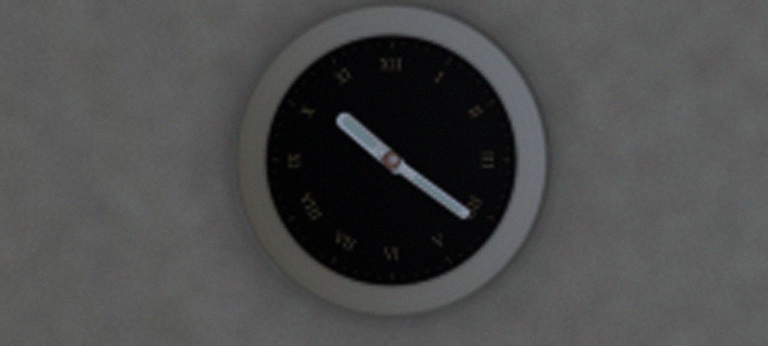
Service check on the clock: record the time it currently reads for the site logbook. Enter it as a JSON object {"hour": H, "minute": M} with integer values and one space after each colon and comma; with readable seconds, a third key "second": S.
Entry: {"hour": 10, "minute": 21}
